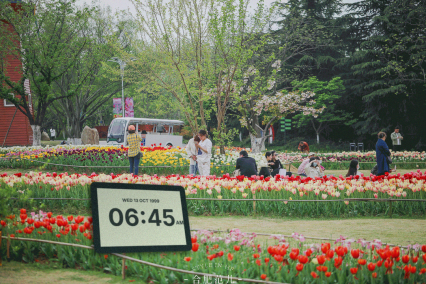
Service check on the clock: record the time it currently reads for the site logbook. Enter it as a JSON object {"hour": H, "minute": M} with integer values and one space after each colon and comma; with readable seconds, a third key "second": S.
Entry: {"hour": 6, "minute": 45}
